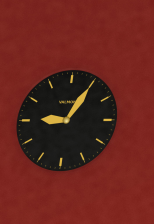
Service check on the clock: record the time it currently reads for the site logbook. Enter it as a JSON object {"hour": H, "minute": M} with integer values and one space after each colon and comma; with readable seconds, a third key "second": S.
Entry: {"hour": 9, "minute": 5}
